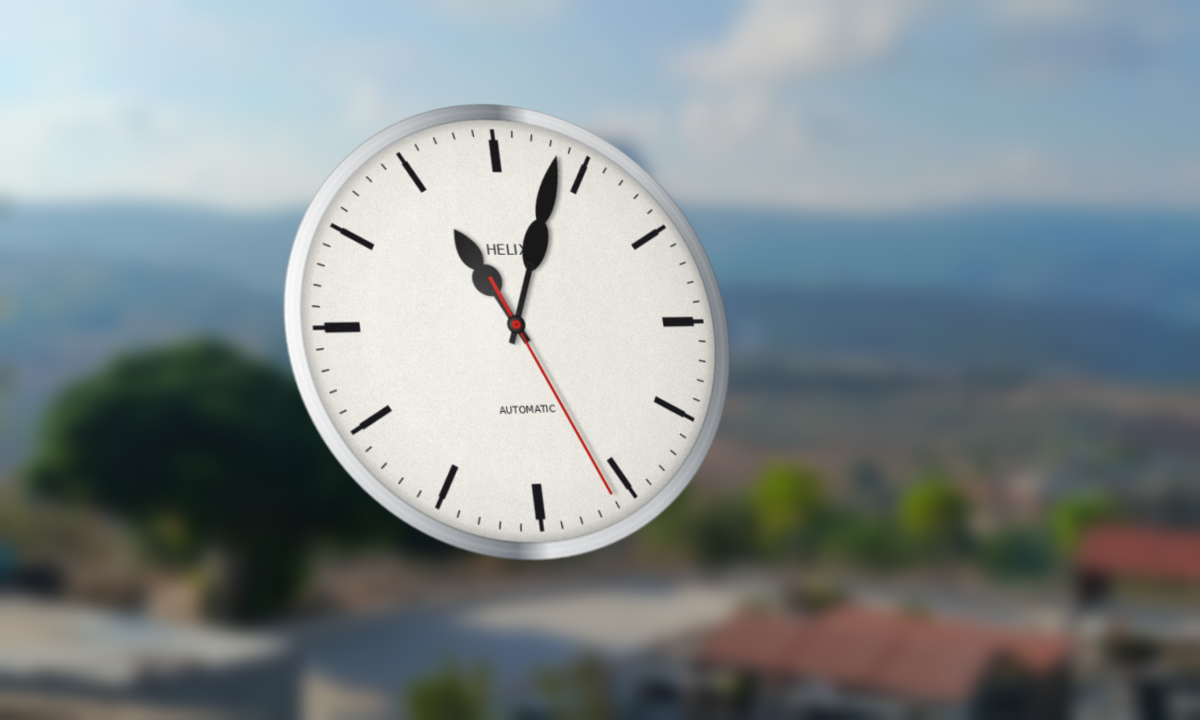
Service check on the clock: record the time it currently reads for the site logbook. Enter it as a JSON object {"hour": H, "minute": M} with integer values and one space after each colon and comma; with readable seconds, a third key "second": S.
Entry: {"hour": 11, "minute": 3, "second": 26}
